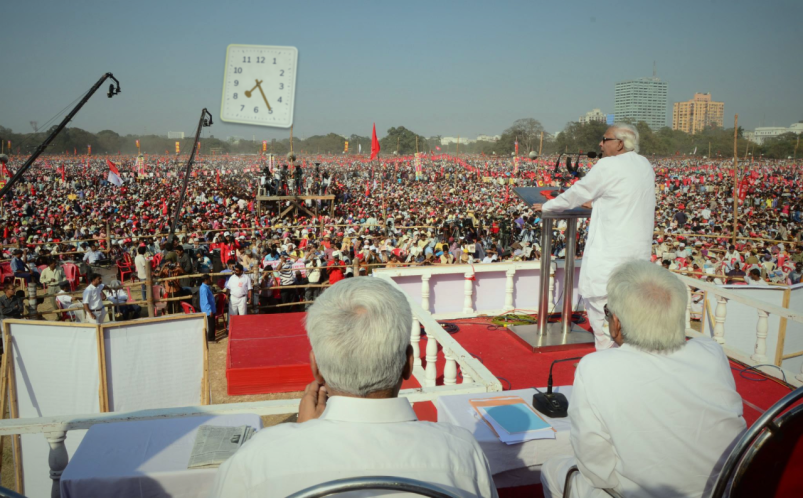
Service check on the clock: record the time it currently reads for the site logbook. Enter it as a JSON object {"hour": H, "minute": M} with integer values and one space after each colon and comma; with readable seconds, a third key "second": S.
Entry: {"hour": 7, "minute": 25}
